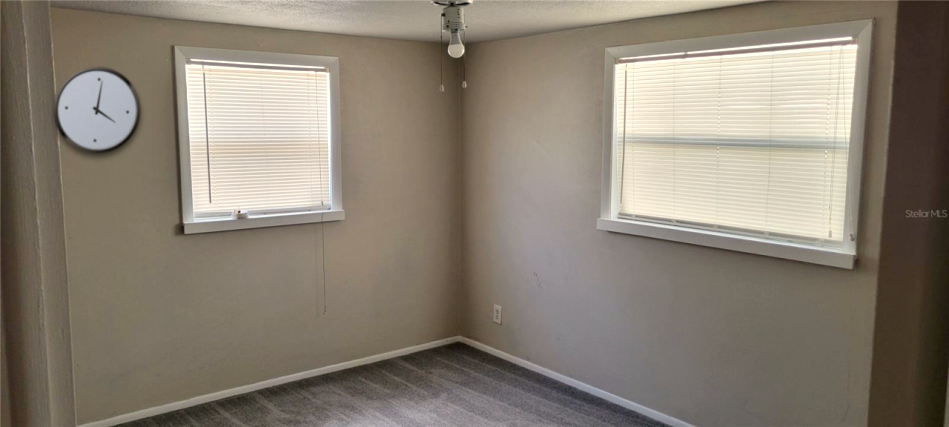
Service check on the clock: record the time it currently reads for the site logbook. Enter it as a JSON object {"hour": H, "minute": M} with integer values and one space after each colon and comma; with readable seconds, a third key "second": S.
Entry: {"hour": 4, "minute": 1}
